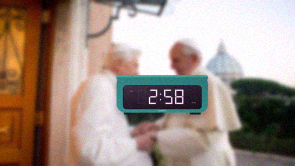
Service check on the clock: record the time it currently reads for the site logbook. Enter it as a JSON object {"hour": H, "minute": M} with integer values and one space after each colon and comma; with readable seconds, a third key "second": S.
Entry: {"hour": 2, "minute": 58}
